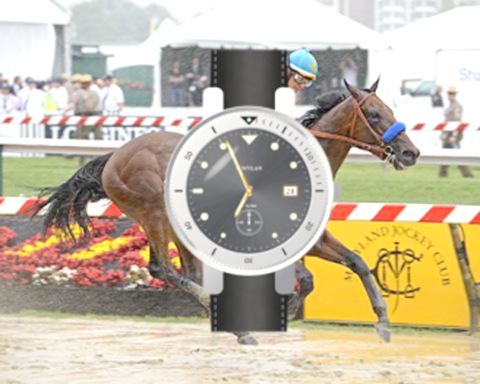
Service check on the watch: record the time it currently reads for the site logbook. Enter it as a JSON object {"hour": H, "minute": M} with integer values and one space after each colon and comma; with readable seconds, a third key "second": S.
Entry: {"hour": 6, "minute": 56}
